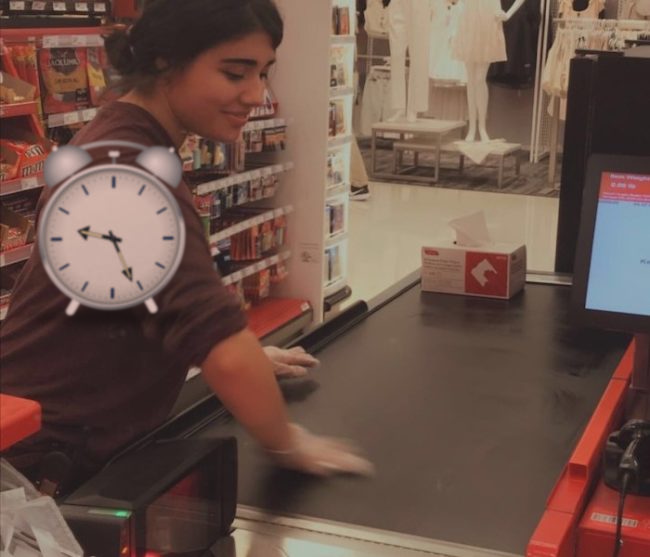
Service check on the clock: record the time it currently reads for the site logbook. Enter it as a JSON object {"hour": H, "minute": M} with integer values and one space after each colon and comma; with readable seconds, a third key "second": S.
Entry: {"hour": 9, "minute": 26}
